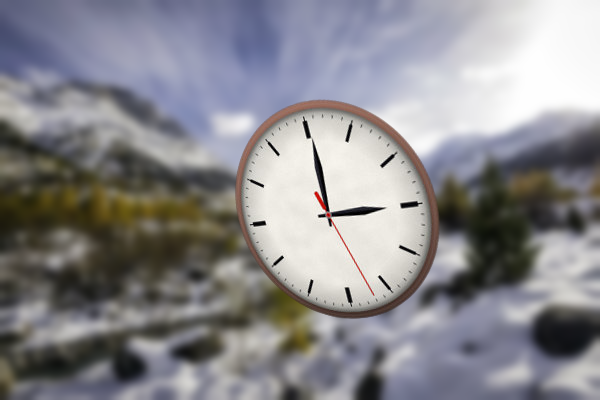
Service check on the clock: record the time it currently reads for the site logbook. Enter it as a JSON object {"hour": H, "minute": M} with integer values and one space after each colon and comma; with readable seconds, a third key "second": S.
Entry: {"hour": 3, "minute": 0, "second": 27}
